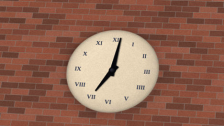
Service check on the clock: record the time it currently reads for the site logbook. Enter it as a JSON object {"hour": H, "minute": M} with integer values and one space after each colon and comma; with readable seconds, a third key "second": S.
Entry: {"hour": 7, "minute": 1}
